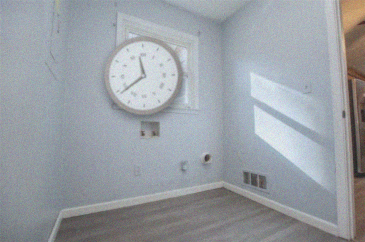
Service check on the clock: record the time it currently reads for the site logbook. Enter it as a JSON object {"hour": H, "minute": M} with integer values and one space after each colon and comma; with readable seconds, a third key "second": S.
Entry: {"hour": 11, "minute": 39}
